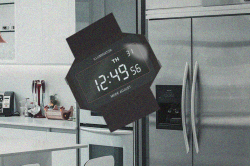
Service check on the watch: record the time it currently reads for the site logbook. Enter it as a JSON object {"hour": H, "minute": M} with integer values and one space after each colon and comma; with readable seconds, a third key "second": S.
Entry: {"hour": 12, "minute": 49, "second": 56}
